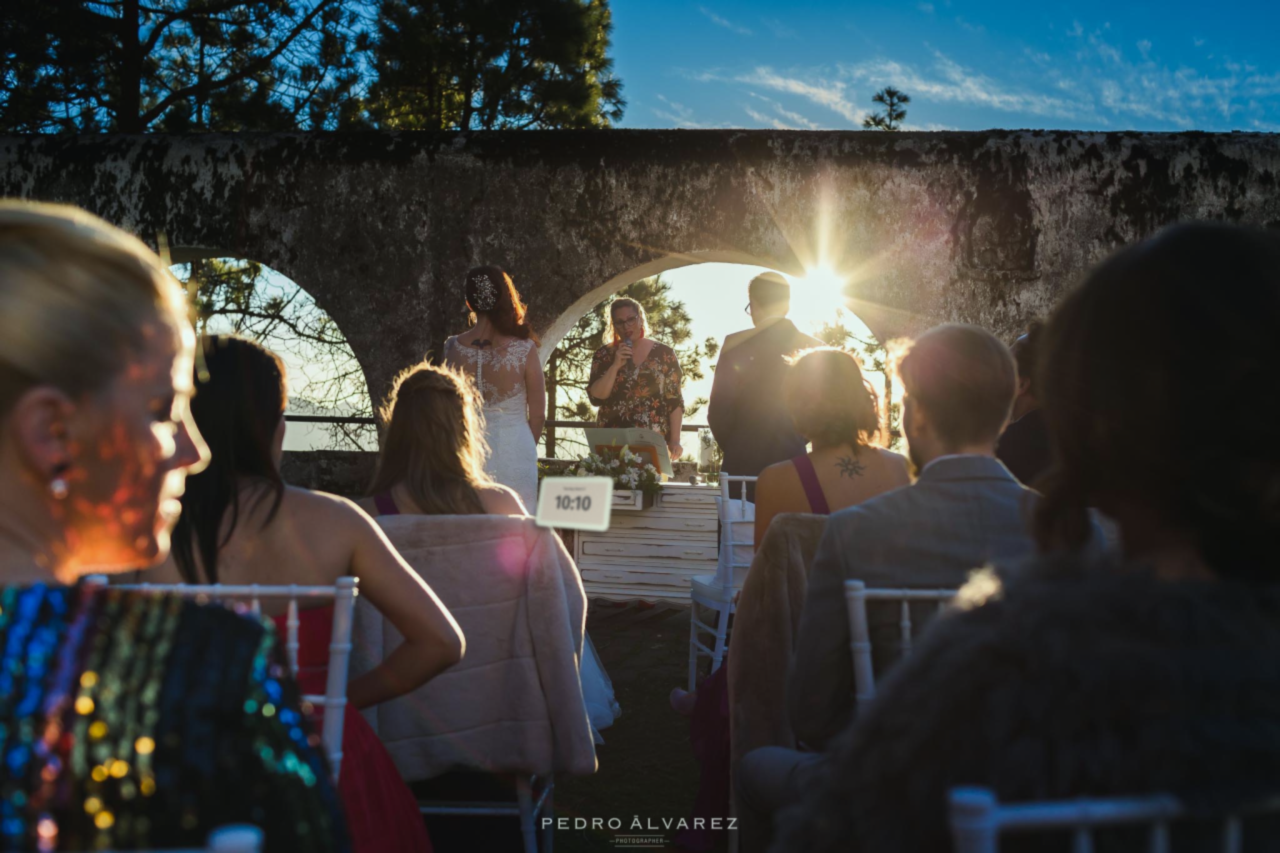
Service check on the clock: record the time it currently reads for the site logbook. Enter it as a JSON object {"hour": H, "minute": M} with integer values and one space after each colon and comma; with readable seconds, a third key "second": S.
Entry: {"hour": 10, "minute": 10}
